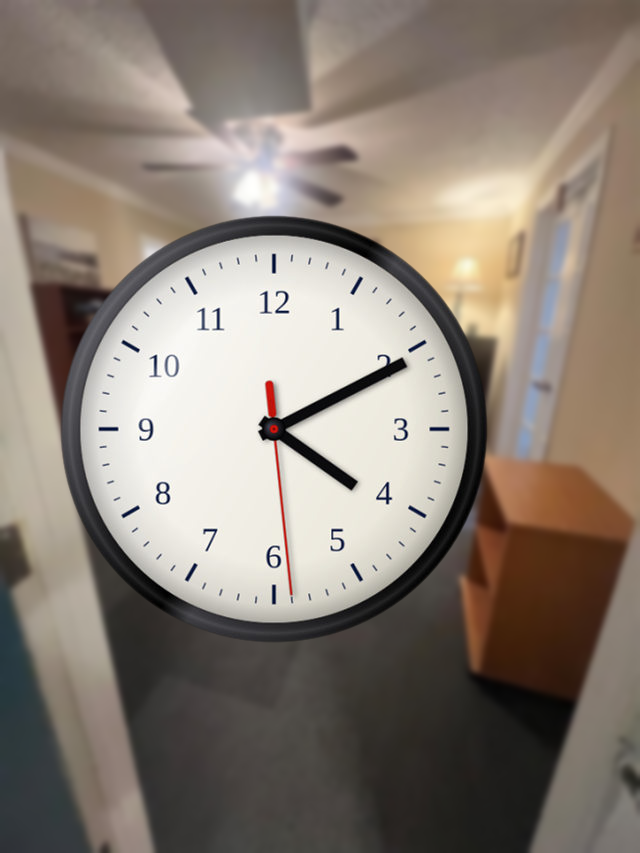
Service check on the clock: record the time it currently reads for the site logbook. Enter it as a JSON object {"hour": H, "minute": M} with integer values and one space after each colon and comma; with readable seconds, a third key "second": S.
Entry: {"hour": 4, "minute": 10, "second": 29}
